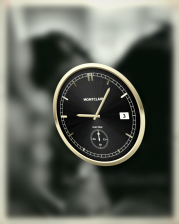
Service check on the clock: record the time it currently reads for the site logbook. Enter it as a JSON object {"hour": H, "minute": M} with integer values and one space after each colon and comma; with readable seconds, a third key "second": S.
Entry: {"hour": 9, "minute": 6}
